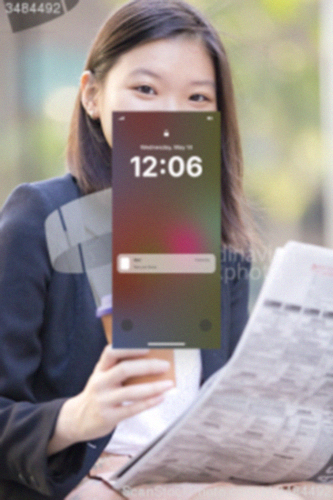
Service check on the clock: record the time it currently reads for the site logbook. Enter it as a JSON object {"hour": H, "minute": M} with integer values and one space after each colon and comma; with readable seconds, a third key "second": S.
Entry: {"hour": 12, "minute": 6}
